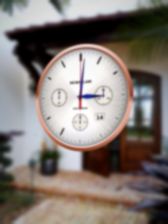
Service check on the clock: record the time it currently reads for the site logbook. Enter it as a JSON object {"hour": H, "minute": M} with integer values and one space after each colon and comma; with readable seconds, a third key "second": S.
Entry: {"hour": 3, "minute": 1}
